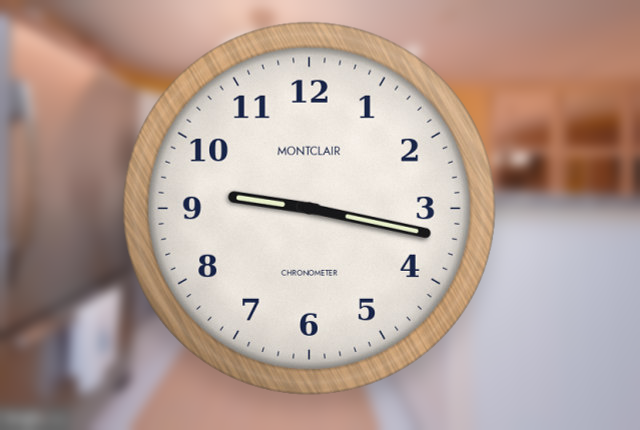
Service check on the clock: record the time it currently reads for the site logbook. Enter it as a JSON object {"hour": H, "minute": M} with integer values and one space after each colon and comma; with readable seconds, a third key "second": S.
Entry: {"hour": 9, "minute": 17}
